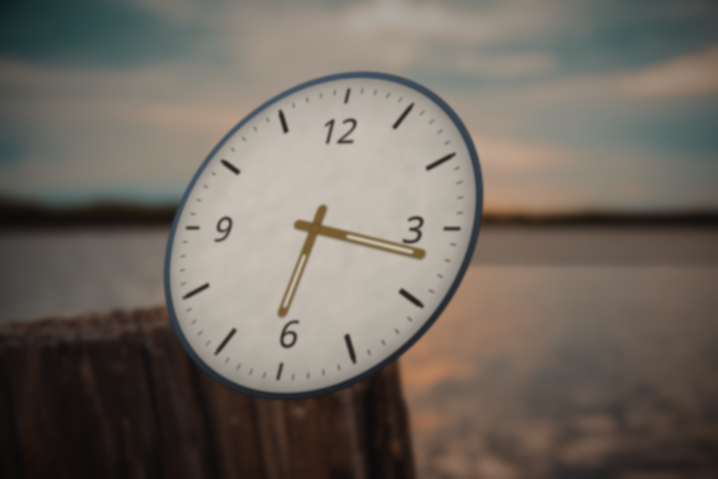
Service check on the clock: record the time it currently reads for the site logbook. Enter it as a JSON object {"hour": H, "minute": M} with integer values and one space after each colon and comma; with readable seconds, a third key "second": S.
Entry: {"hour": 6, "minute": 17}
